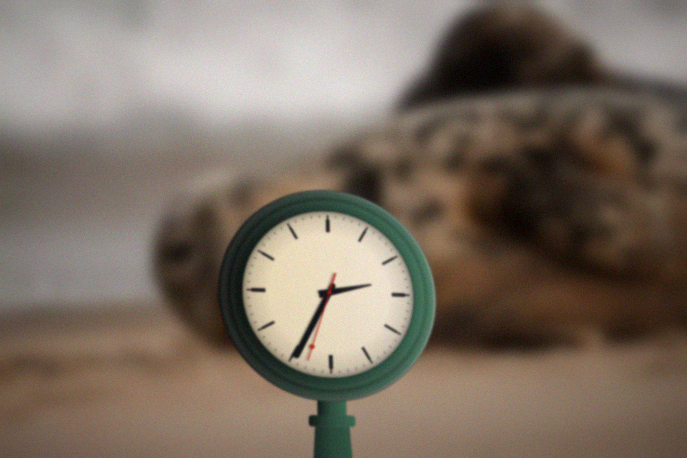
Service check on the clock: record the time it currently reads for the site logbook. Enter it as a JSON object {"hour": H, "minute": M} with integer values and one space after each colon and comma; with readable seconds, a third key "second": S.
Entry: {"hour": 2, "minute": 34, "second": 33}
